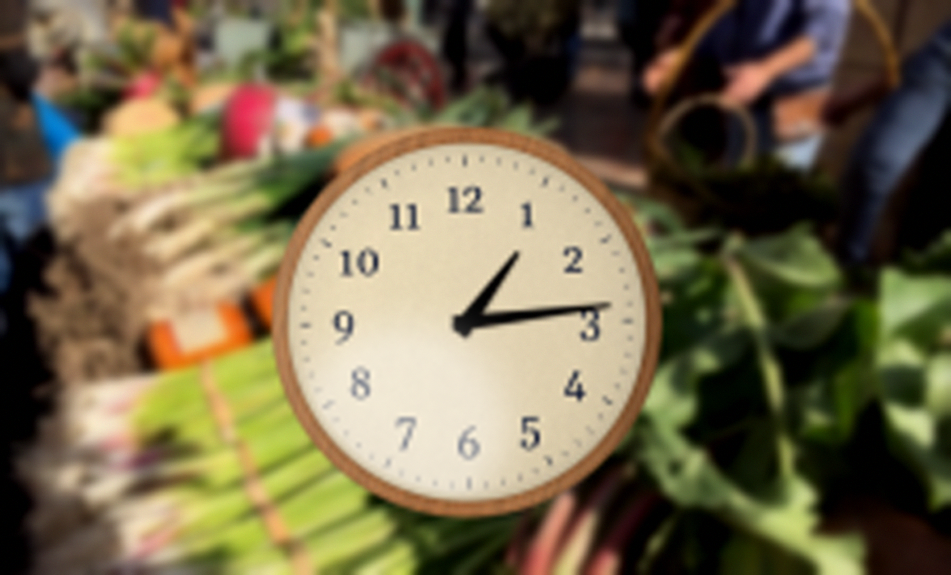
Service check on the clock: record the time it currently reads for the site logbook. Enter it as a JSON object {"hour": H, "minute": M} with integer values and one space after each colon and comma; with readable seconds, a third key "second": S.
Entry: {"hour": 1, "minute": 14}
